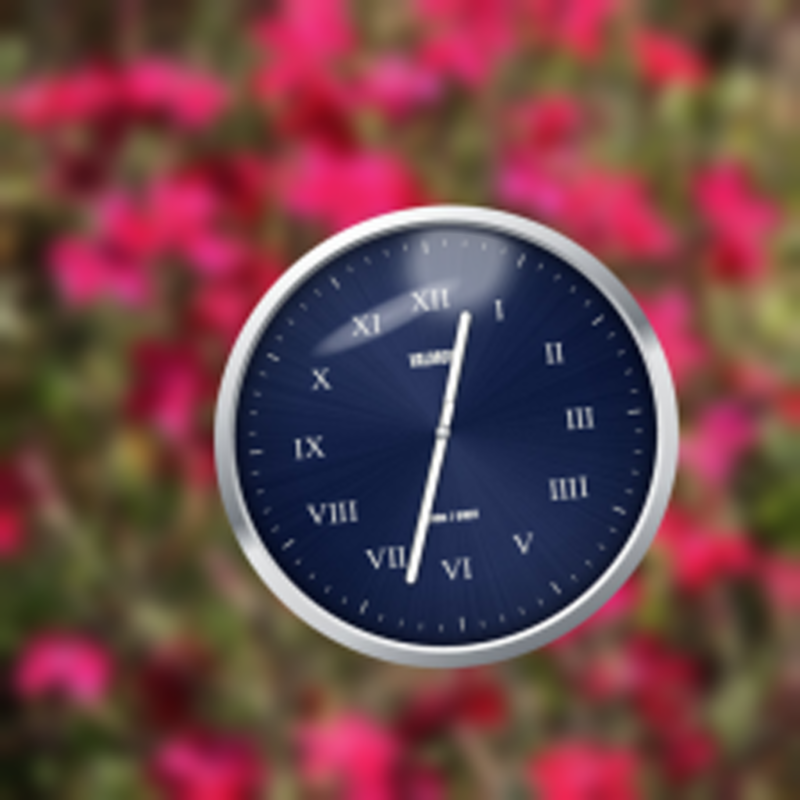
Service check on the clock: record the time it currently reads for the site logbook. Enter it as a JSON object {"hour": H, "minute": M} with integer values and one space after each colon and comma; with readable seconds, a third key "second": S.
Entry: {"hour": 12, "minute": 33}
